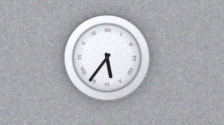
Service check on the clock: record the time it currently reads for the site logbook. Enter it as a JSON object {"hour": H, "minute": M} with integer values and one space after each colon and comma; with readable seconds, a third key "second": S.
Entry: {"hour": 5, "minute": 36}
